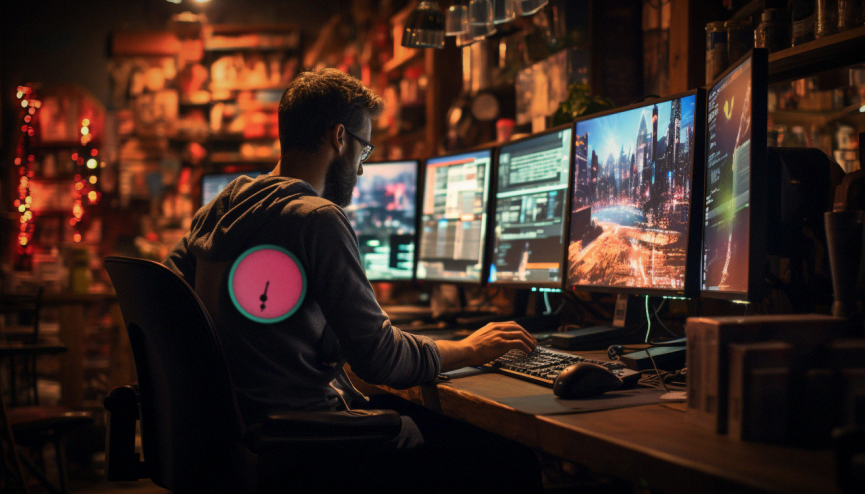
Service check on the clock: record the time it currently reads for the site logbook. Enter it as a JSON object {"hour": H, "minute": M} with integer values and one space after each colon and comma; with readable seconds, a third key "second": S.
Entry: {"hour": 6, "minute": 32}
